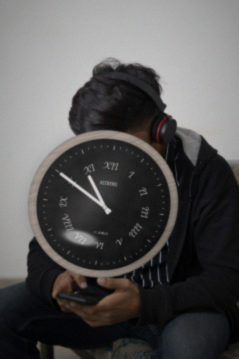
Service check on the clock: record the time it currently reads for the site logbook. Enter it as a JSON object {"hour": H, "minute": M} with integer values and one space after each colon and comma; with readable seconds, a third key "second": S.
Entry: {"hour": 10, "minute": 50}
